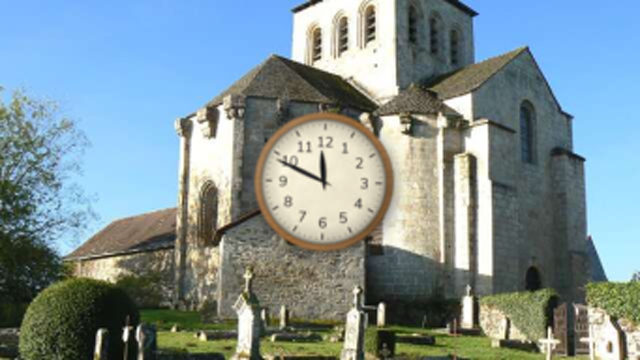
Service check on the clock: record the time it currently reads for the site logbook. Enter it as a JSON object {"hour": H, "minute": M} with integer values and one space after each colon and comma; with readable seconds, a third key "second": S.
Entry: {"hour": 11, "minute": 49}
